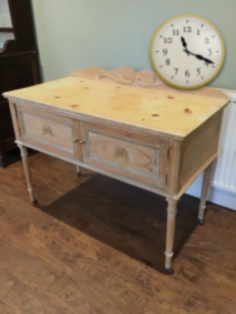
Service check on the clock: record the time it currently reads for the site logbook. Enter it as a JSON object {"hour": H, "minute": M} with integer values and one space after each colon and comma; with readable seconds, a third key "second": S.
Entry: {"hour": 11, "minute": 19}
